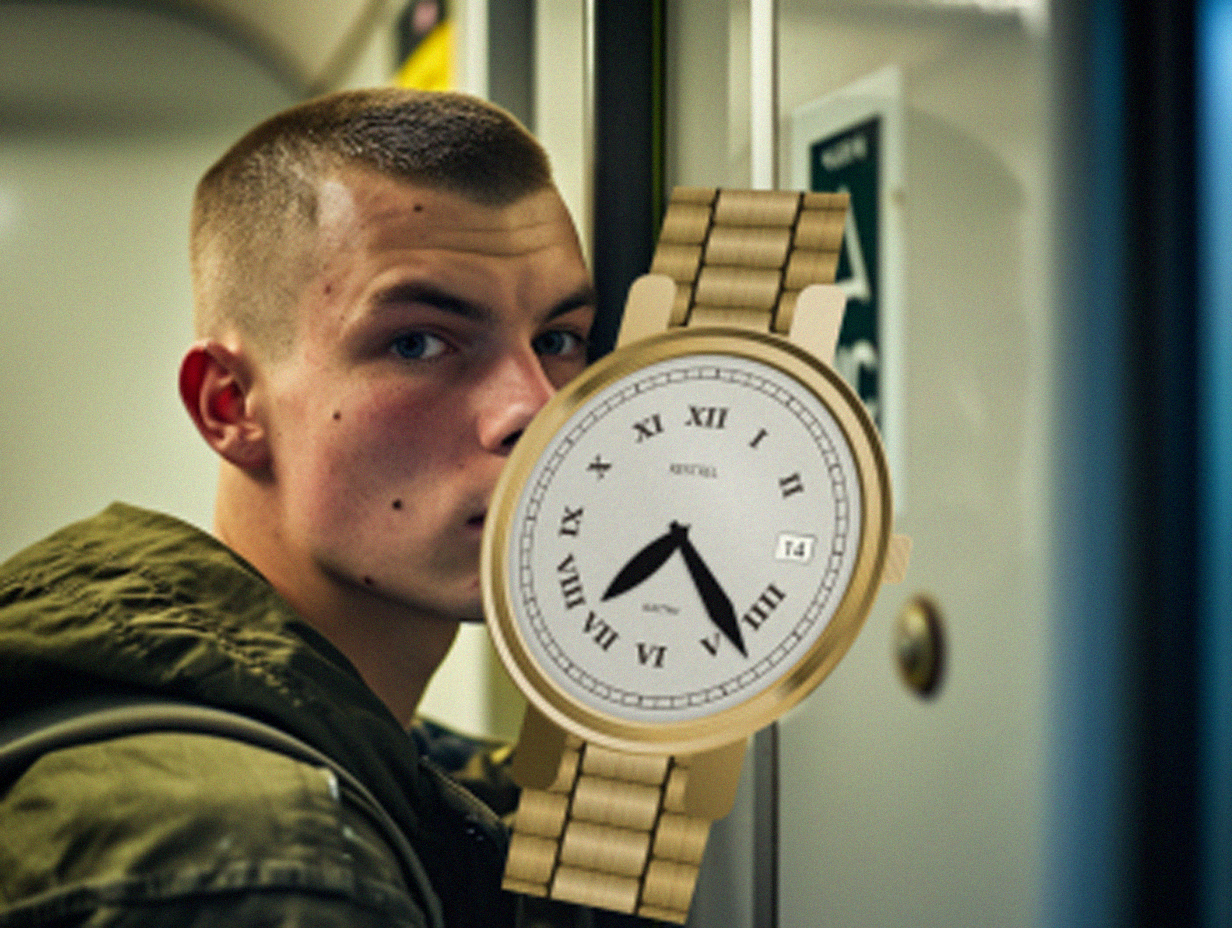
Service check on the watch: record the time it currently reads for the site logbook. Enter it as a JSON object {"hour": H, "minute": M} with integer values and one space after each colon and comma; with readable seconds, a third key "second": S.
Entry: {"hour": 7, "minute": 23}
